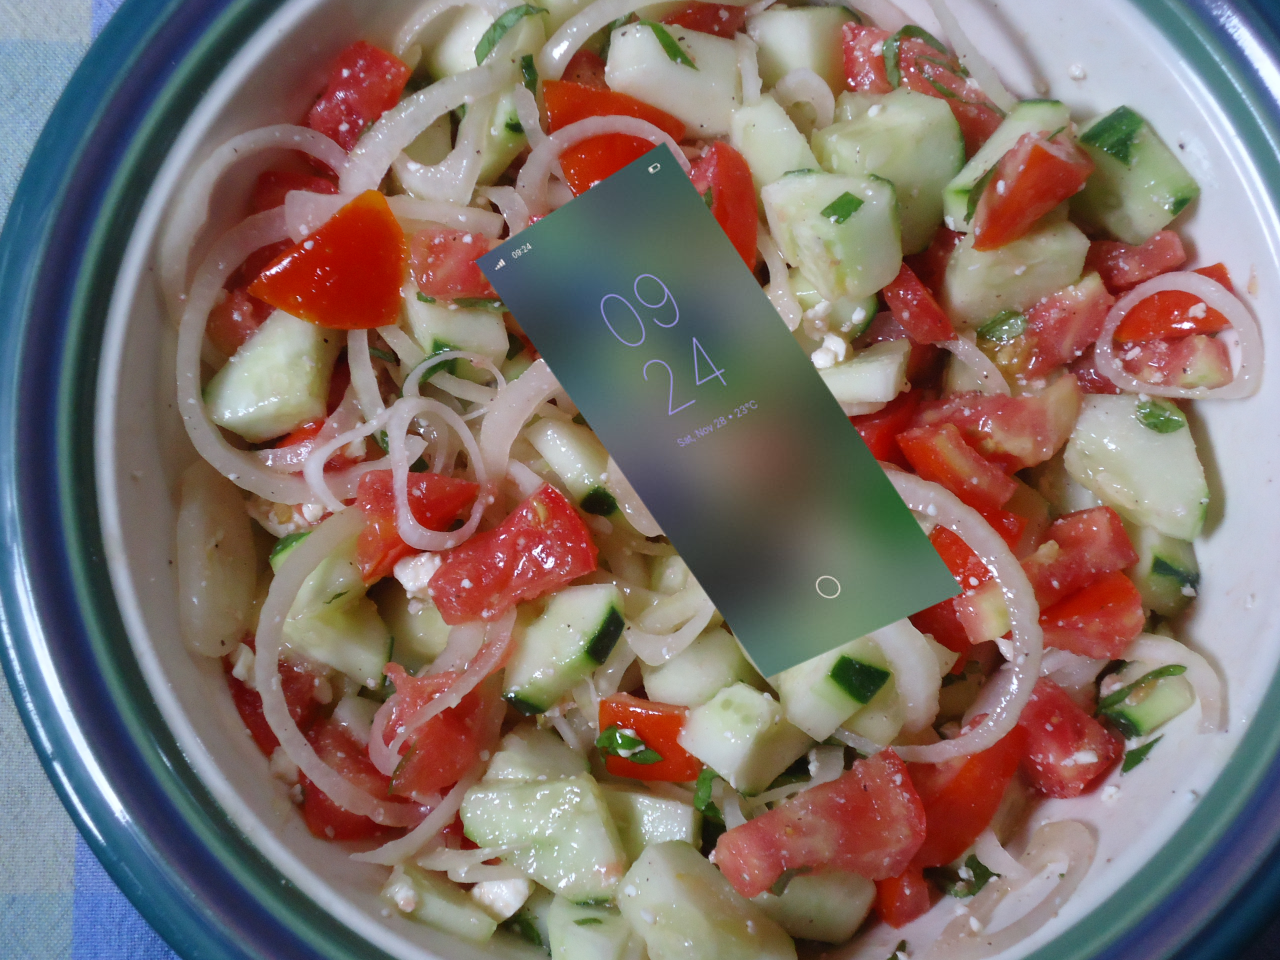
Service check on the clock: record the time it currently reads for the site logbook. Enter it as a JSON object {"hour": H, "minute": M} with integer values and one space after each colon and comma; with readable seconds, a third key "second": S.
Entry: {"hour": 9, "minute": 24}
